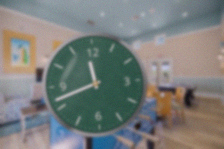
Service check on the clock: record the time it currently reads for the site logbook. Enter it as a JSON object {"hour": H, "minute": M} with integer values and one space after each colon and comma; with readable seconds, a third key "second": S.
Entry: {"hour": 11, "minute": 42}
